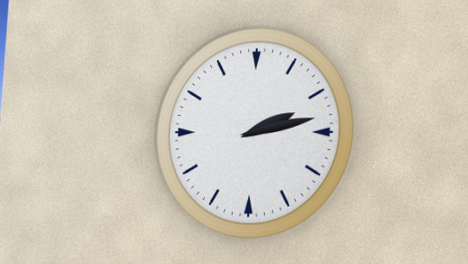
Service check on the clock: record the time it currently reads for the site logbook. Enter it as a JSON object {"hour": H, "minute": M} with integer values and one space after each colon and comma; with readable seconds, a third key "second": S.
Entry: {"hour": 2, "minute": 13}
